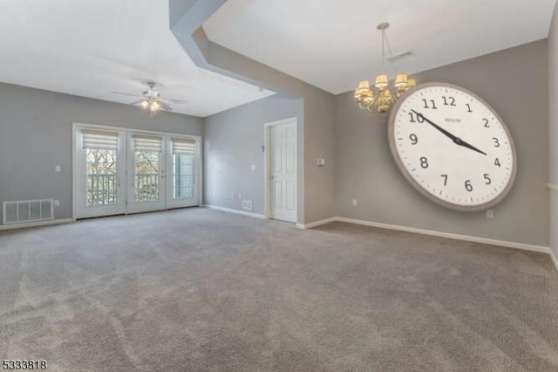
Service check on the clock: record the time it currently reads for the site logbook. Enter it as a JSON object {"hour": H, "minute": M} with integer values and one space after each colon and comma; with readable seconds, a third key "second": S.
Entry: {"hour": 3, "minute": 51}
